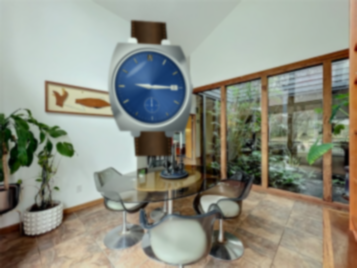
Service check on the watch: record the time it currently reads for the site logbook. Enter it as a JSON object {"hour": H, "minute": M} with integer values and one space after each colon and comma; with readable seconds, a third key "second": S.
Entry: {"hour": 9, "minute": 15}
